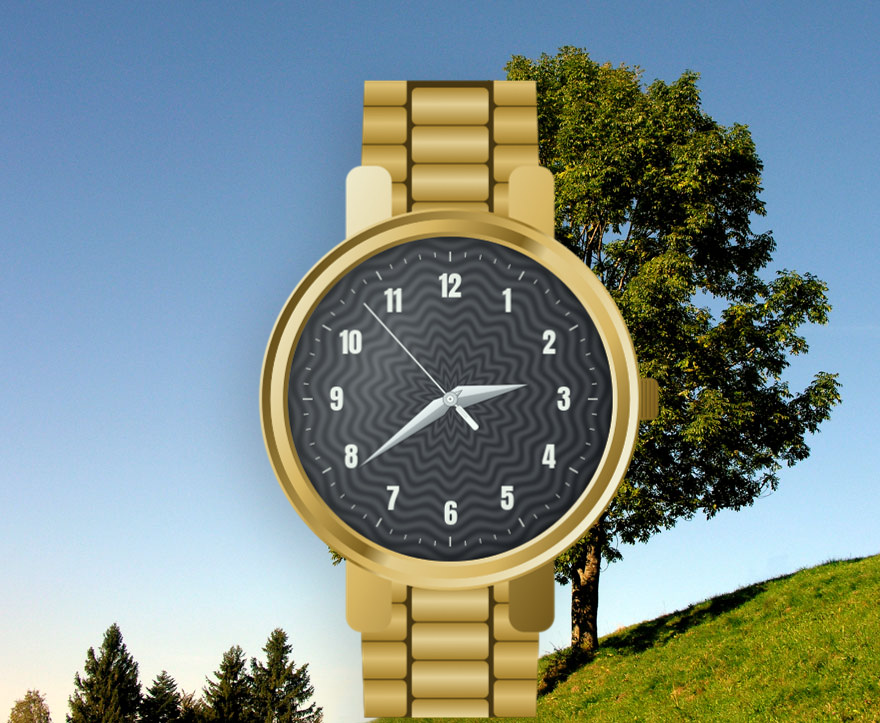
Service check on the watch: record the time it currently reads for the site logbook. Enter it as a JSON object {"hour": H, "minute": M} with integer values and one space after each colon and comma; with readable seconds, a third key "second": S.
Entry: {"hour": 2, "minute": 38, "second": 53}
